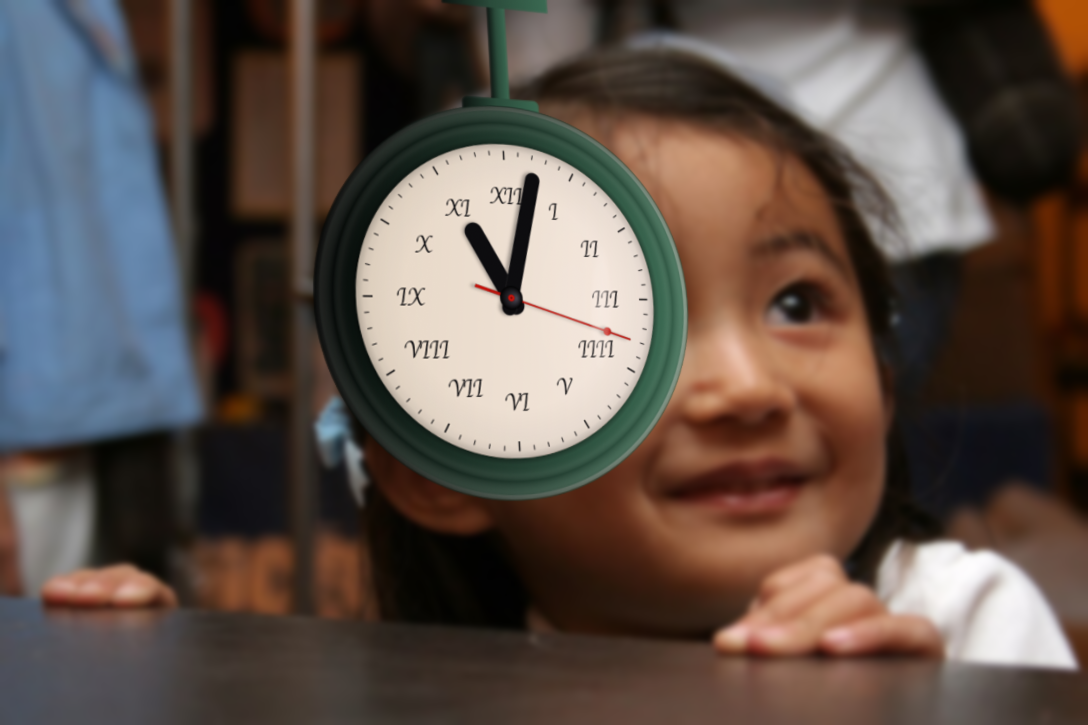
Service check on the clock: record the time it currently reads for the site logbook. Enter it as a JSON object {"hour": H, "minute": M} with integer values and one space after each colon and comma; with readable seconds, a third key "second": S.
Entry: {"hour": 11, "minute": 2, "second": 18}
